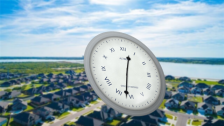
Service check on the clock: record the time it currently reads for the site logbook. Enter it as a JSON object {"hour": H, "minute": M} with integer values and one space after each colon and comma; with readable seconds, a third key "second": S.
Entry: {"hour": 12, "minute": 32}
